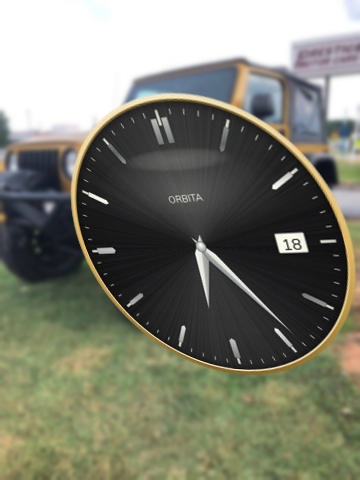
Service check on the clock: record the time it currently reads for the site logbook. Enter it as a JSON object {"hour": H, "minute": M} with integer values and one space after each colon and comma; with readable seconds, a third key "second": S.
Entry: {"hour": 6, "minute": 24}
